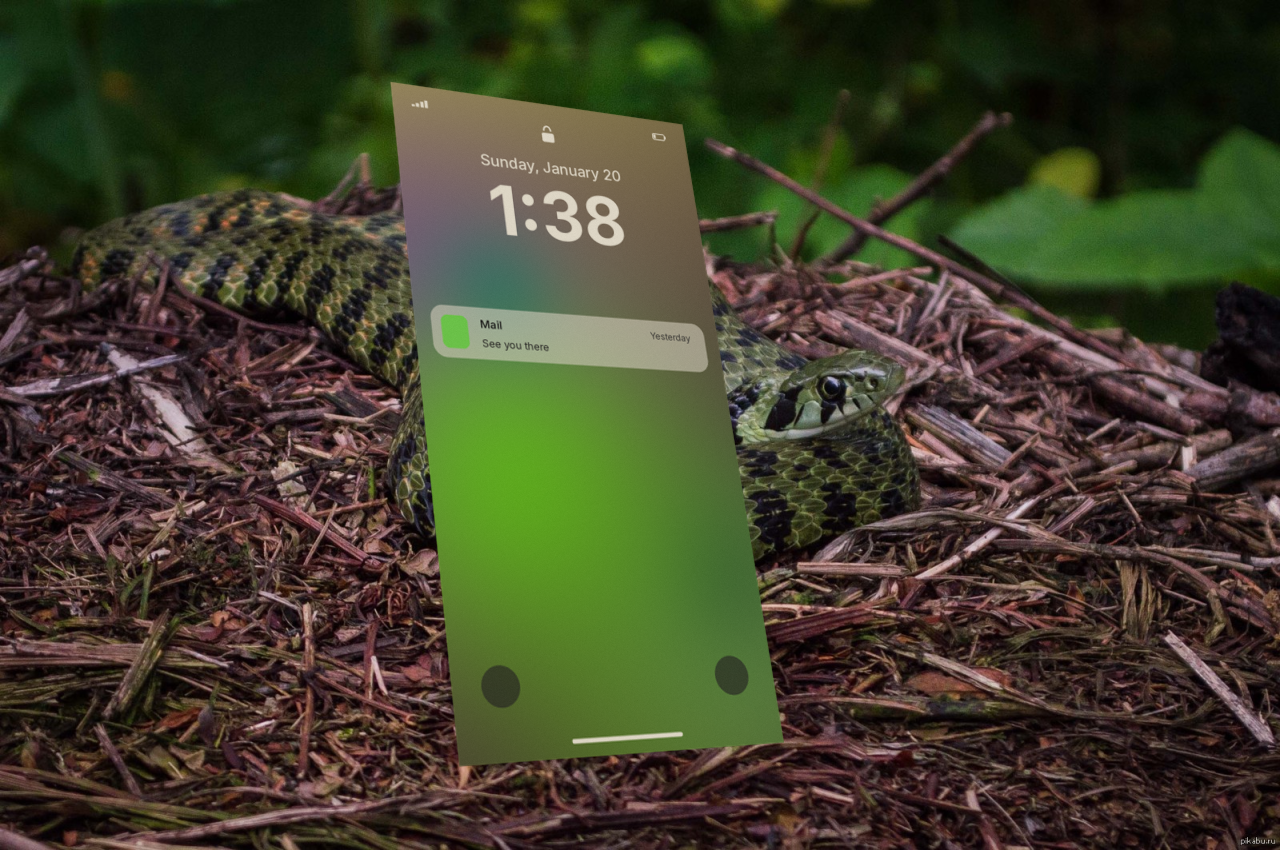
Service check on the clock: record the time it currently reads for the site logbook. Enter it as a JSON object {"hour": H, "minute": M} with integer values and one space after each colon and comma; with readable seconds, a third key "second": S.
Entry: {"hour": 1, "minute": 38}
